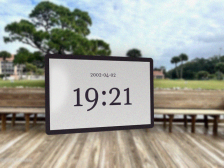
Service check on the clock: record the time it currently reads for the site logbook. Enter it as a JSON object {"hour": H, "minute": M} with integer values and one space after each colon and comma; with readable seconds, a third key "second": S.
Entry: {"hour": 19, "minute": 21}
